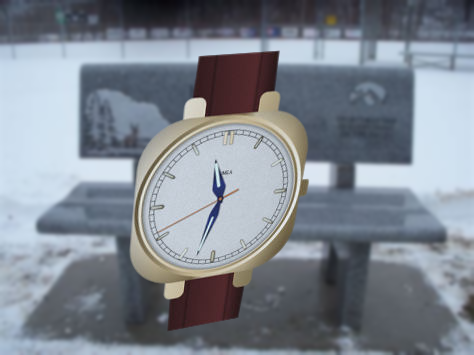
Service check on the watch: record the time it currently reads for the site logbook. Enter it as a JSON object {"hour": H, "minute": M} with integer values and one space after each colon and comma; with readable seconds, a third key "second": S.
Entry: {"hour": 11, "minute": 32, "second": 41}
